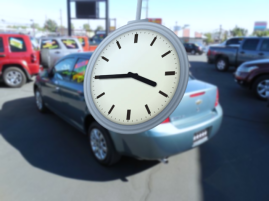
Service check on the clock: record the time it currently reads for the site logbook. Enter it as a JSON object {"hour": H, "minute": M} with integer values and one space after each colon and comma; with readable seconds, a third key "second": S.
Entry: {"hour": 3, "minute": 45}
